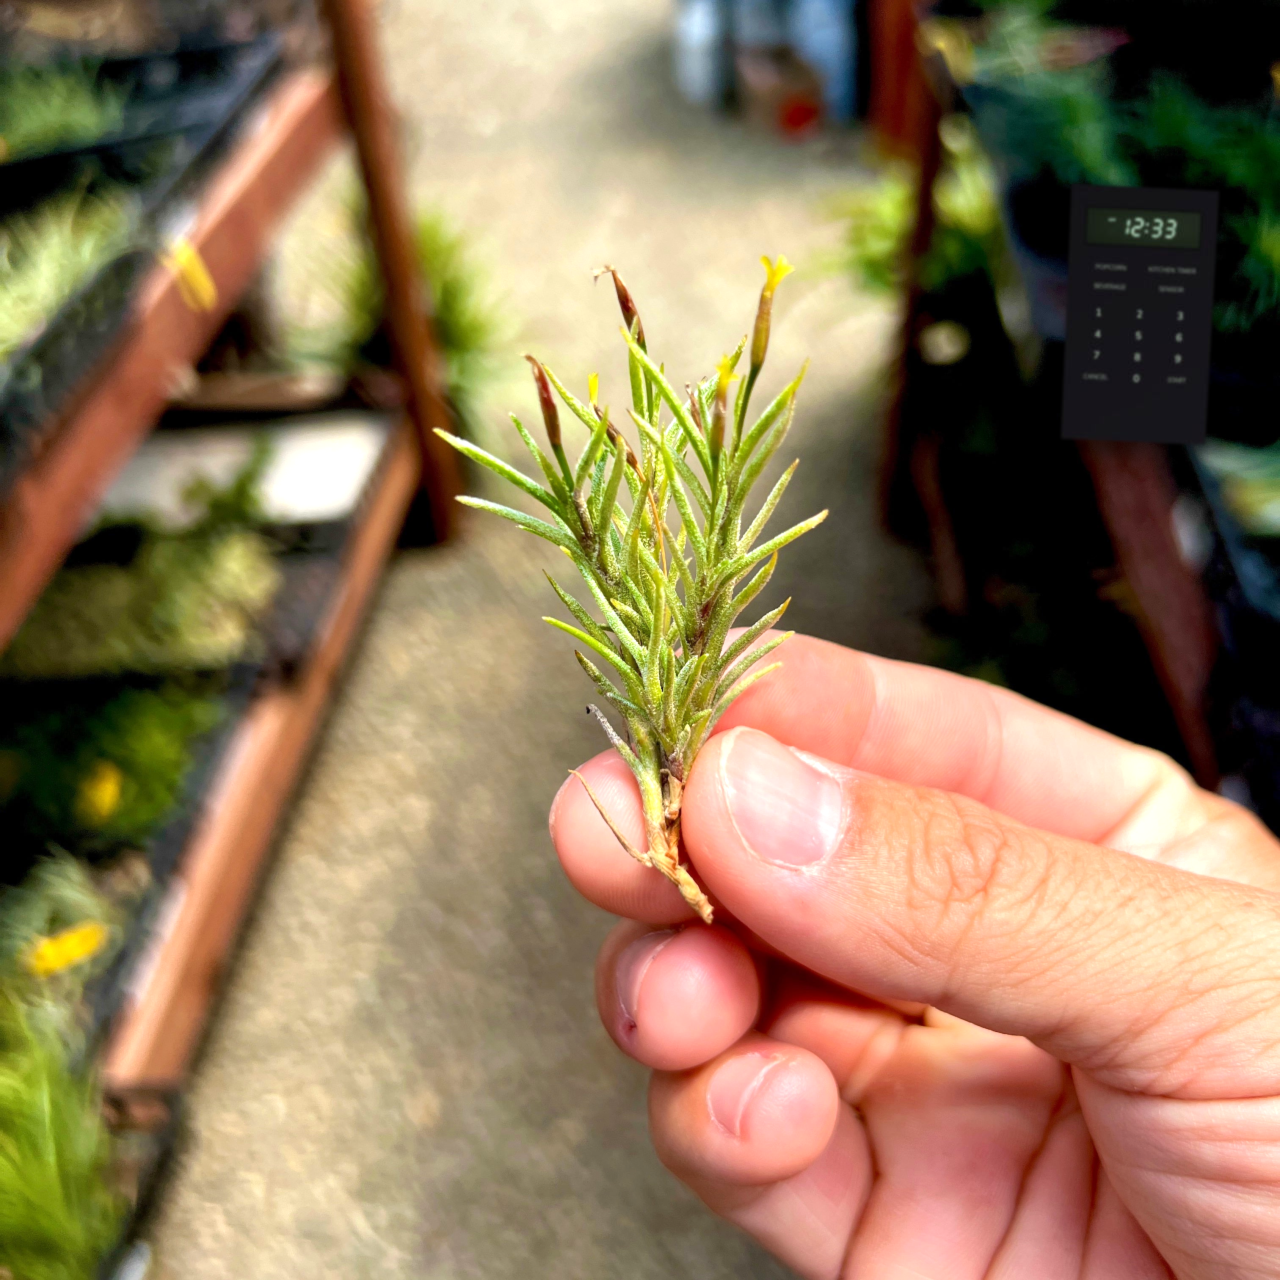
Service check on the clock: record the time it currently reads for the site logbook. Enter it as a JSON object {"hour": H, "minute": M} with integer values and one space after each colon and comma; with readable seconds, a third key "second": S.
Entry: {"hour": 12, "minute": 33}
